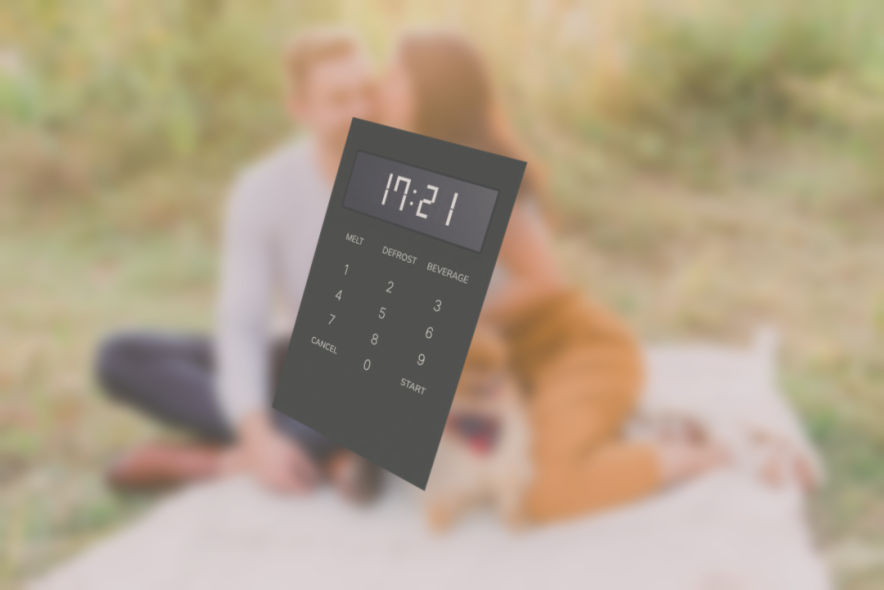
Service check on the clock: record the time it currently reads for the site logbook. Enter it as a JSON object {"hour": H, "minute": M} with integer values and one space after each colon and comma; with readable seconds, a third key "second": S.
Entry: {"hour": 17, "minute": 21}
